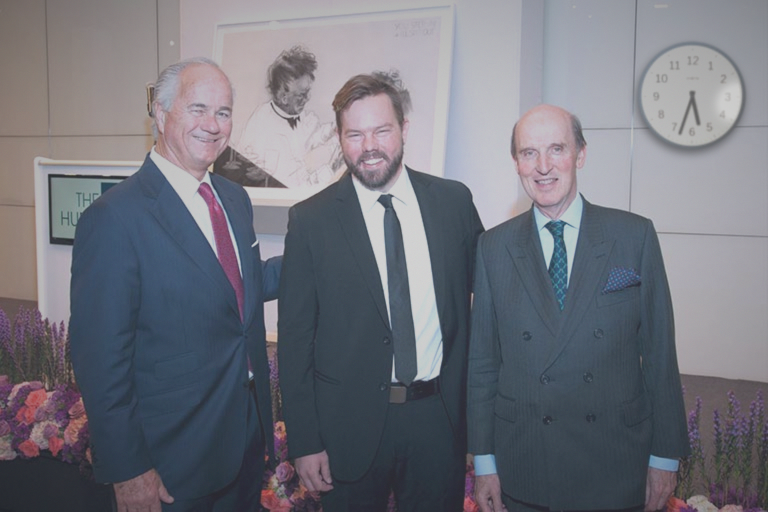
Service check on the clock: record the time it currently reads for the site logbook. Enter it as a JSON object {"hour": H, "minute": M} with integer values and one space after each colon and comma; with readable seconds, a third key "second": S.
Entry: {"hour": 5, "minute": 33}
